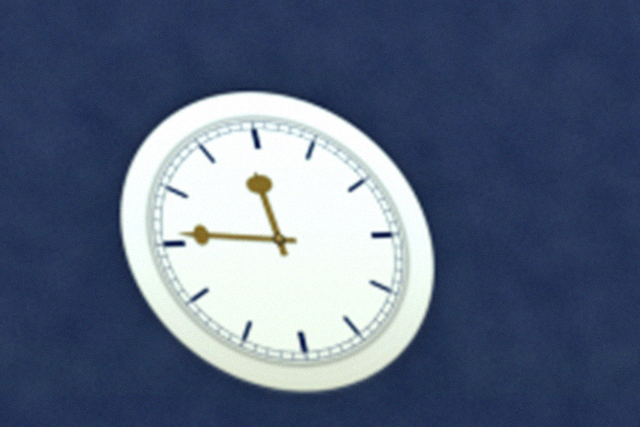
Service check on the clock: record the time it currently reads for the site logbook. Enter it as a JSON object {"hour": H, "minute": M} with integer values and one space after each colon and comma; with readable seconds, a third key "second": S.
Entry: {"hour": 11, "minute": 46}
